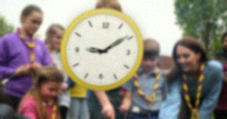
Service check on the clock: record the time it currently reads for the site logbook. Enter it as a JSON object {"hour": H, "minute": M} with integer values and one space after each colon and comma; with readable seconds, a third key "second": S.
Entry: {"hour": 9, "minute": 9}
